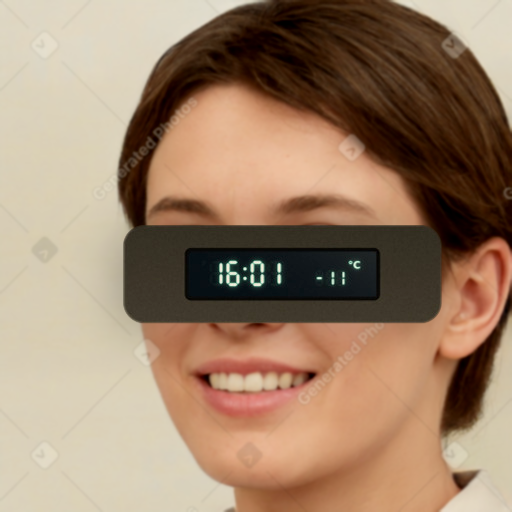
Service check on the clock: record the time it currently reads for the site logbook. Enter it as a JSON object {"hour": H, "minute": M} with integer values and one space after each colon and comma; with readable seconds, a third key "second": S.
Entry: {"hour": 16, "minute": 1}
